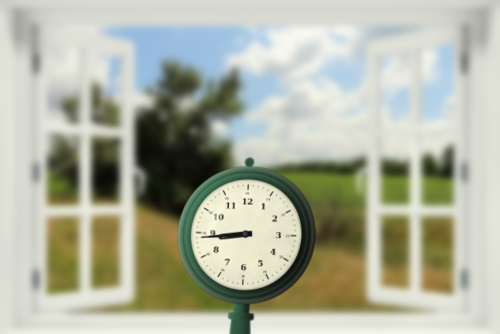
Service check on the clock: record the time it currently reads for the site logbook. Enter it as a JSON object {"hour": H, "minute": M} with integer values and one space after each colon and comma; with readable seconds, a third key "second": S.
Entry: {"hour": 8, "minute": 44}
